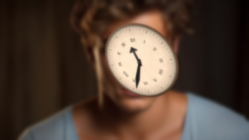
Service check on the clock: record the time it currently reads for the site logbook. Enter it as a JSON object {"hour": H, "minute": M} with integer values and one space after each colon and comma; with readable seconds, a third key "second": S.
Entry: {"hour": 11, "minute": 34}
